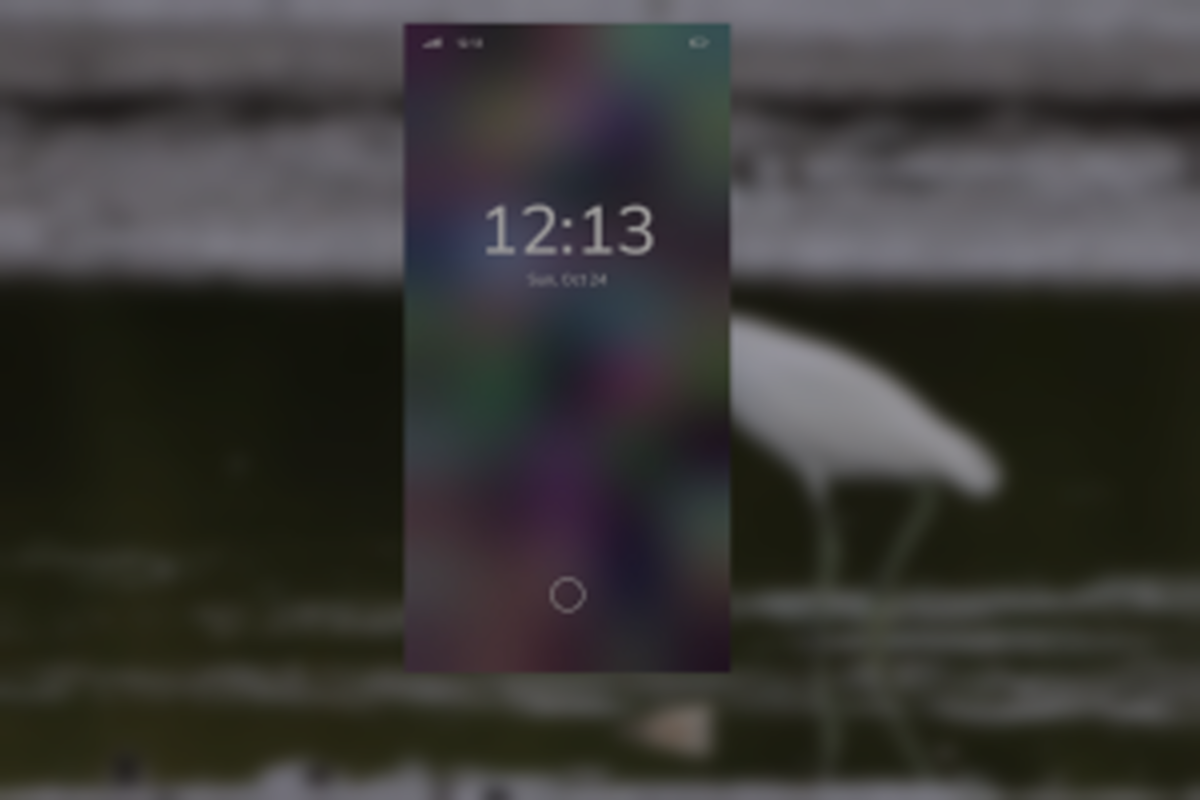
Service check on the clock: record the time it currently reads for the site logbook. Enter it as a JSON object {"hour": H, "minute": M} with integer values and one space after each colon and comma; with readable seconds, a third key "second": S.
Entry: {"hour": 12, "minute": 13}
